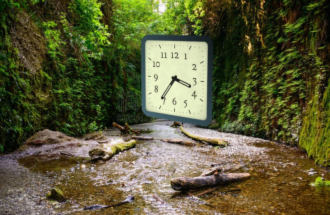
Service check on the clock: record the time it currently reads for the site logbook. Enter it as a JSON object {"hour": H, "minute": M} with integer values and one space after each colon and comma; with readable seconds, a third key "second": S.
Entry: {"hour": 3, "minute": 36}
